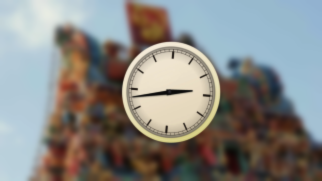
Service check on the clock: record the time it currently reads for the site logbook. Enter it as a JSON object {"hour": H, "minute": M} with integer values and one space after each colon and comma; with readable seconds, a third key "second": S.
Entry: {"hour": 2, "minute": 43}
